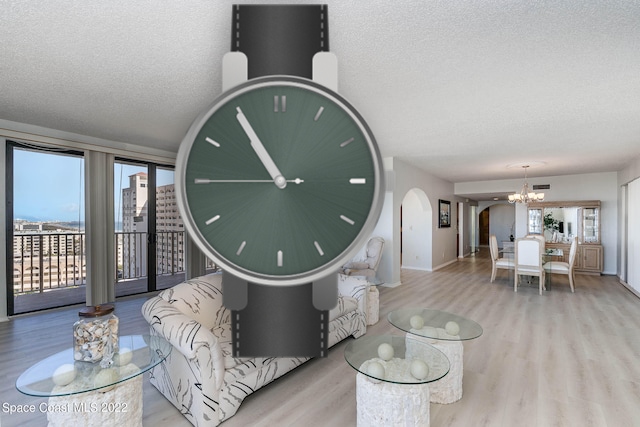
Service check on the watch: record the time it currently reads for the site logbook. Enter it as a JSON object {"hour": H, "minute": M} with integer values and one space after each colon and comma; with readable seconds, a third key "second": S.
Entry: {"hour": 10, "minute": 54, "second": 45}
